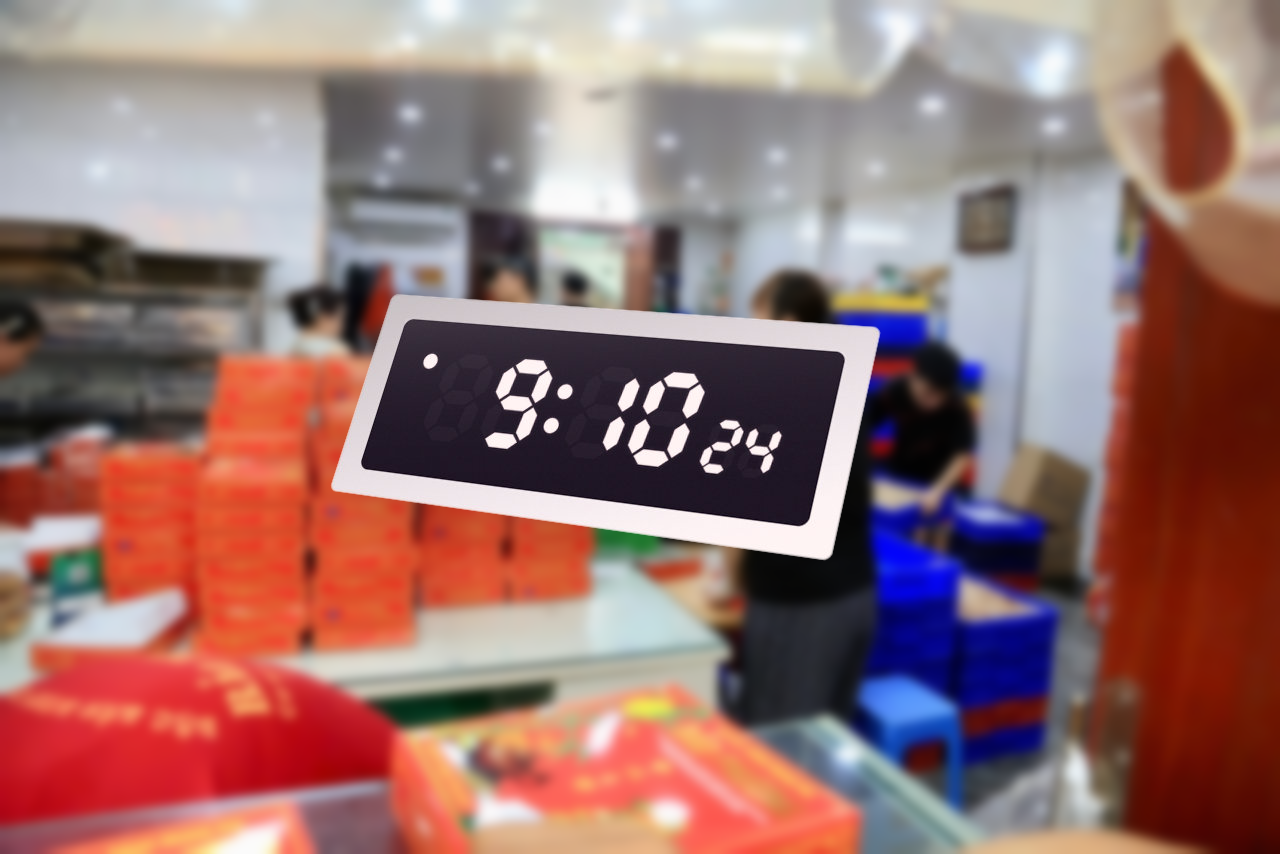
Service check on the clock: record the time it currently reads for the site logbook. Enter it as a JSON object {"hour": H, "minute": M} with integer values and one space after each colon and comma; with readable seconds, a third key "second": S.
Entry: {"hour": 9, "minute": 10, "second": 24}
